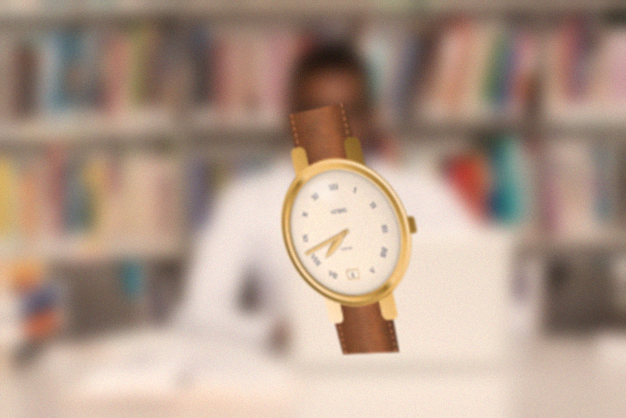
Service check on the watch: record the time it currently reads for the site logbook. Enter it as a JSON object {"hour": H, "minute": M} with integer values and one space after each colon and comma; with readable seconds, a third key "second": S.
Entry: {"hour": 7, "minute": 42}
